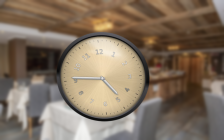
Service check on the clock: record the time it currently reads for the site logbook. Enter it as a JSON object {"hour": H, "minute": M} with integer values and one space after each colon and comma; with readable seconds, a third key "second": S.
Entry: {"hour": 4, "minute": 46}
